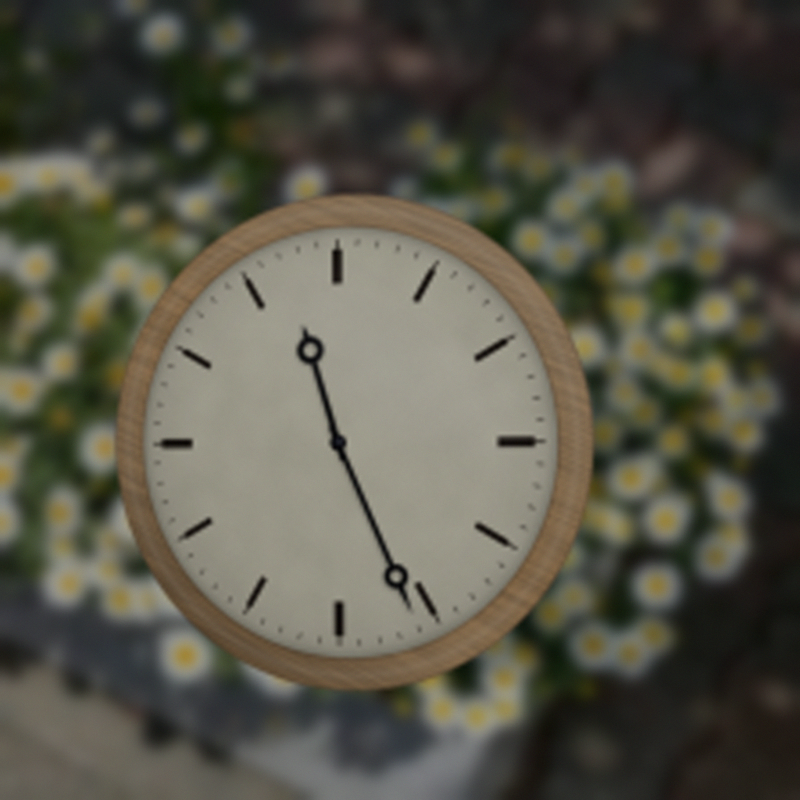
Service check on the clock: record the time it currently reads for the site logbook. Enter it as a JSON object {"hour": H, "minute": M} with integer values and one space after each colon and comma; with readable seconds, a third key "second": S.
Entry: {"hour": 11, "minute": 26}
